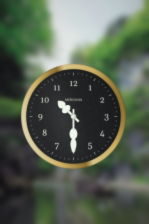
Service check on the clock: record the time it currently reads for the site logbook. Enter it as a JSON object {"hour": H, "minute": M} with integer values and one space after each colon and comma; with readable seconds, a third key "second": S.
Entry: {"hour": 10, "minute": 30}
